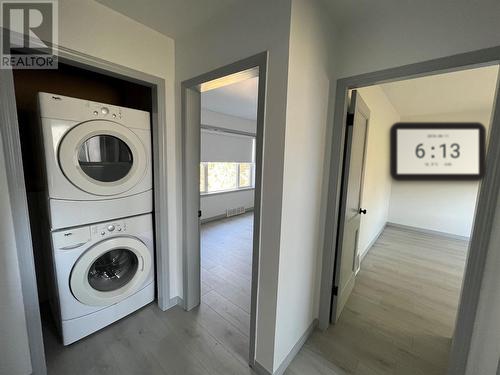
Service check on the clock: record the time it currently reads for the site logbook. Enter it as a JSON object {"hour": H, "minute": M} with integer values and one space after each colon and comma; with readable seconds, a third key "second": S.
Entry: {"hour": 6, "minute": 13}
